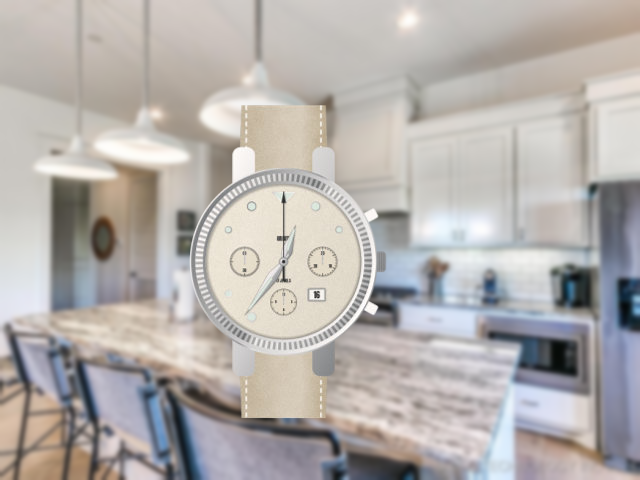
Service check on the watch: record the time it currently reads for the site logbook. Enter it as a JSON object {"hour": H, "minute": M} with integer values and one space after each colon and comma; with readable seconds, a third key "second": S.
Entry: {"hour": 12, "minute": 36}
